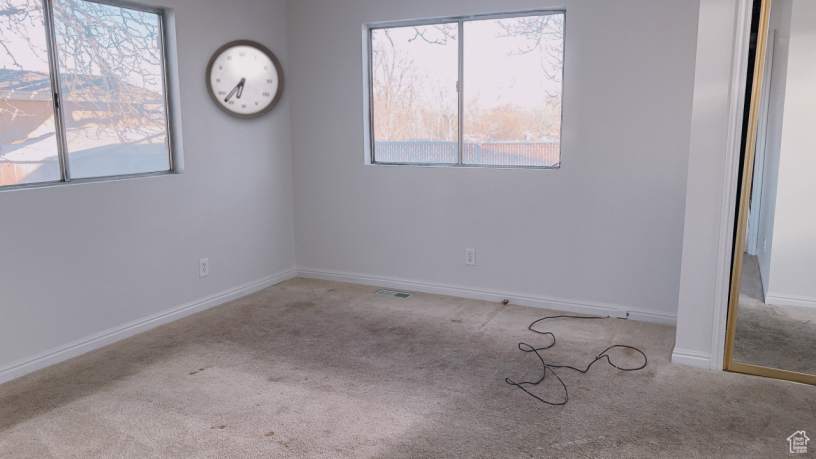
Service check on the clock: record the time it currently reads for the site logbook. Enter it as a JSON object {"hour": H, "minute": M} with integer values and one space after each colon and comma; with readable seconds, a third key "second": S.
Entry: {"hour": 6, "minute": 37}
